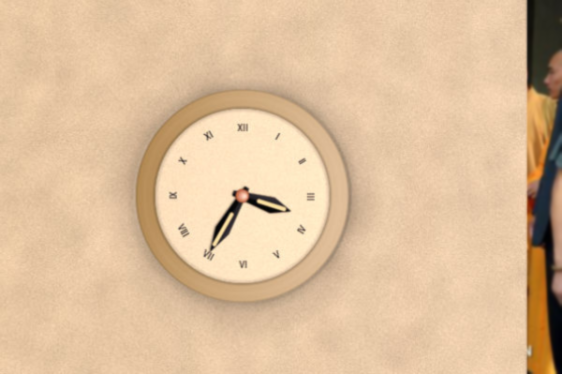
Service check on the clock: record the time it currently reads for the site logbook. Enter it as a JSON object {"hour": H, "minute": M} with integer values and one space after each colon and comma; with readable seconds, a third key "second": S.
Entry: {"hour": 3, "minute": 35}
